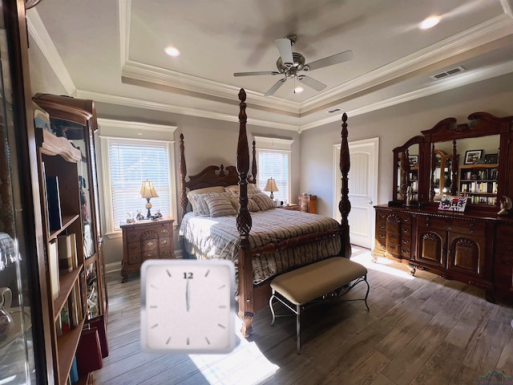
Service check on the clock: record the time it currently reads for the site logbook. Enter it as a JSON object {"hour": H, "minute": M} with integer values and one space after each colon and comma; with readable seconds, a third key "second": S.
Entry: {"hour": 12, "minute": 0}
